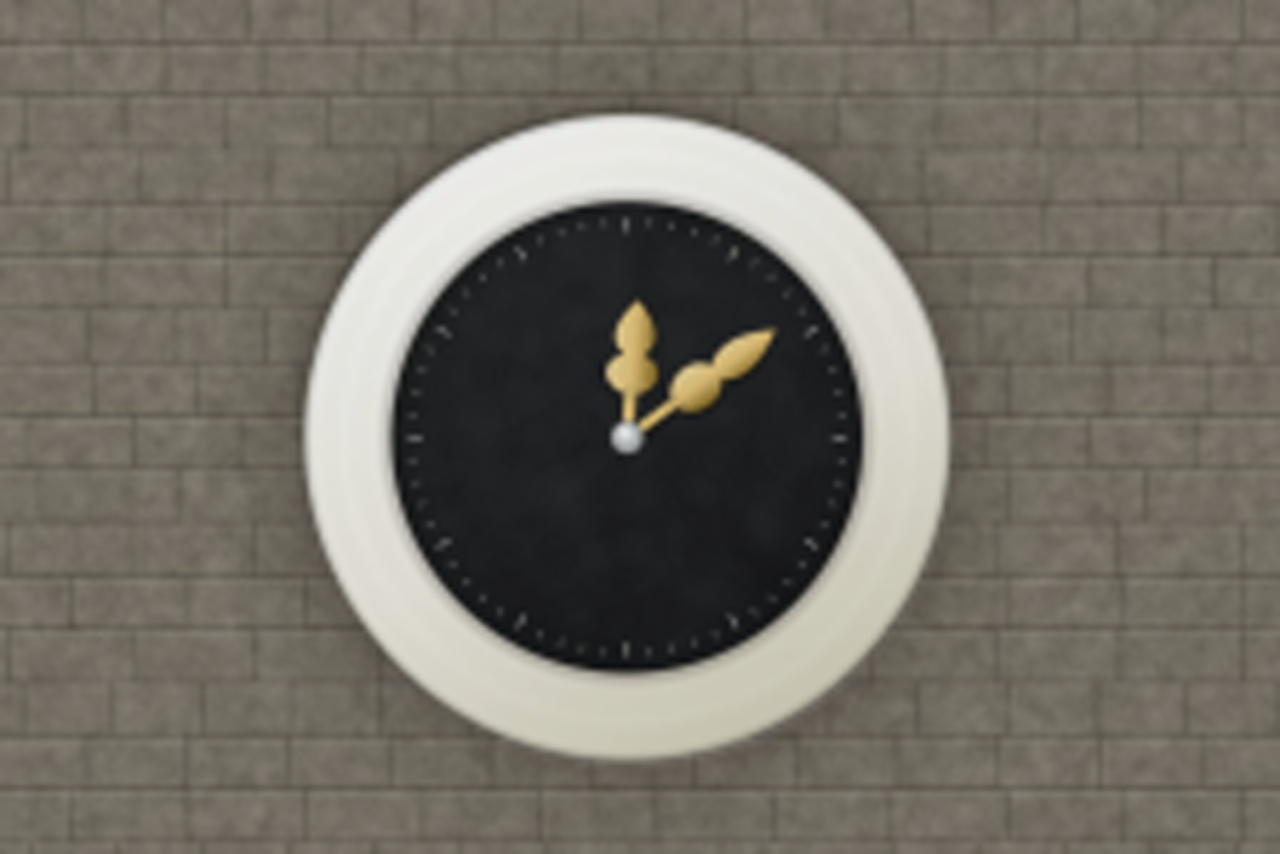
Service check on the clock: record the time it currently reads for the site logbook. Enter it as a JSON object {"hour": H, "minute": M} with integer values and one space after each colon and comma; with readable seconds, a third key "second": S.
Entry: {"hour": 12, "minute": 9}
